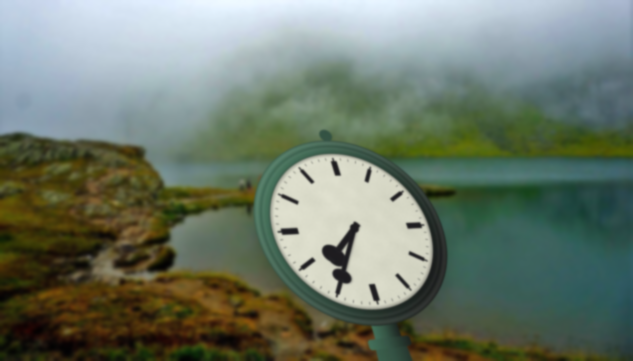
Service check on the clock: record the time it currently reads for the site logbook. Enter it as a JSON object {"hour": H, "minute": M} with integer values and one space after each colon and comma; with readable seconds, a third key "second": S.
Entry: {"hour": 7, "minute": 35}
